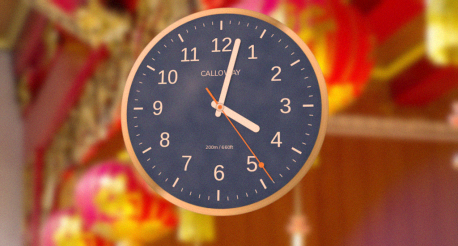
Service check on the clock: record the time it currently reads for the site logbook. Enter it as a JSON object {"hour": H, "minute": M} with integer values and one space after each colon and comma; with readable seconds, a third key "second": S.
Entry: {"hour": 4, "minute": 2, "second": 24}
